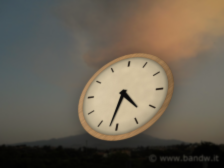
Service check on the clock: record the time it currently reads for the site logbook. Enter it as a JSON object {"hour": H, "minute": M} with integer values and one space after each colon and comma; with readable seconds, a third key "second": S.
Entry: {"hour": 4, "minute": 32}
